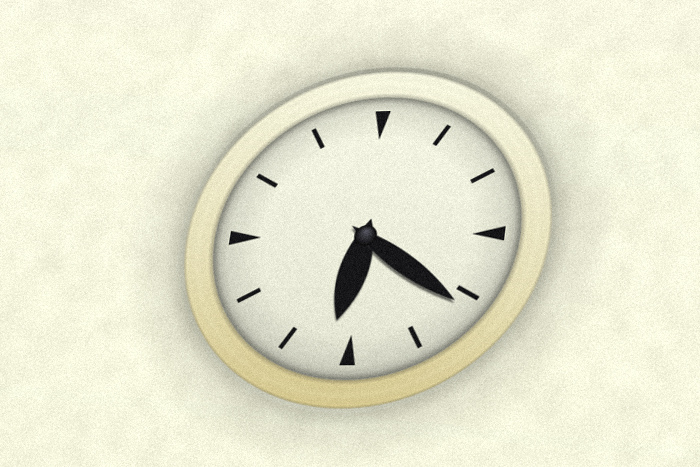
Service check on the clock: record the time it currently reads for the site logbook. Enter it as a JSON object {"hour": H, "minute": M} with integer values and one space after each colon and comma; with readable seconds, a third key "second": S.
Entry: {"hour": 6, "minute": 21}
